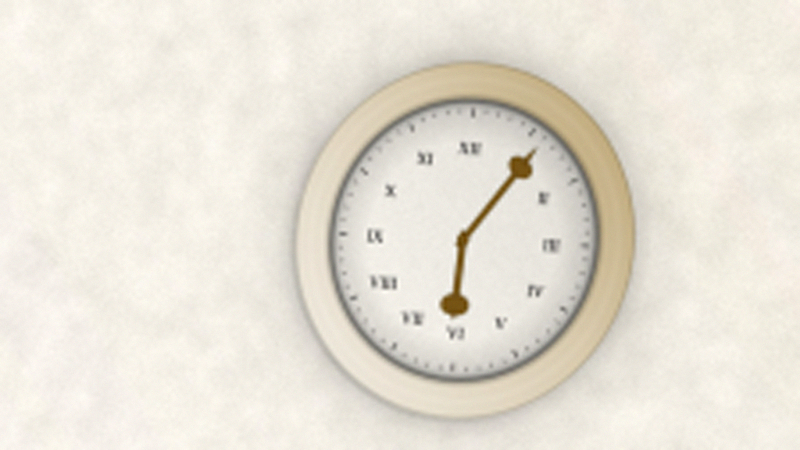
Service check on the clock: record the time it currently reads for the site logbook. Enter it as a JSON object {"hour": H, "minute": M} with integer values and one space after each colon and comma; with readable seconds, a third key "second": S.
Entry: {"hour": 6, "minute": 6}
